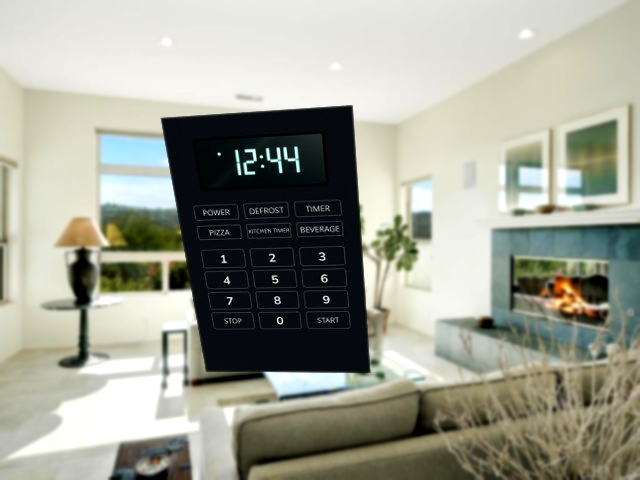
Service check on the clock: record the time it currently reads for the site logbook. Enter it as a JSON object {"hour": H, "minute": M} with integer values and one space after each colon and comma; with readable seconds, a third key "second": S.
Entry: {"hour": 12, "minute": 44}
